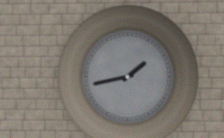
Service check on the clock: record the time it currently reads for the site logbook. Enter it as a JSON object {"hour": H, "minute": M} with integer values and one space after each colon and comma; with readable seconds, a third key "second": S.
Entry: {"hour": 1, "minute": 43}
